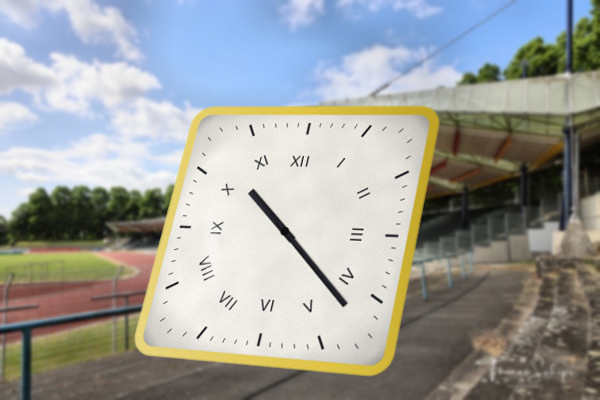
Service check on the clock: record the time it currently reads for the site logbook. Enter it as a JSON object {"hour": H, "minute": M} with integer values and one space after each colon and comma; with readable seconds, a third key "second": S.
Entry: {"hour": 10, "minute": 22}
